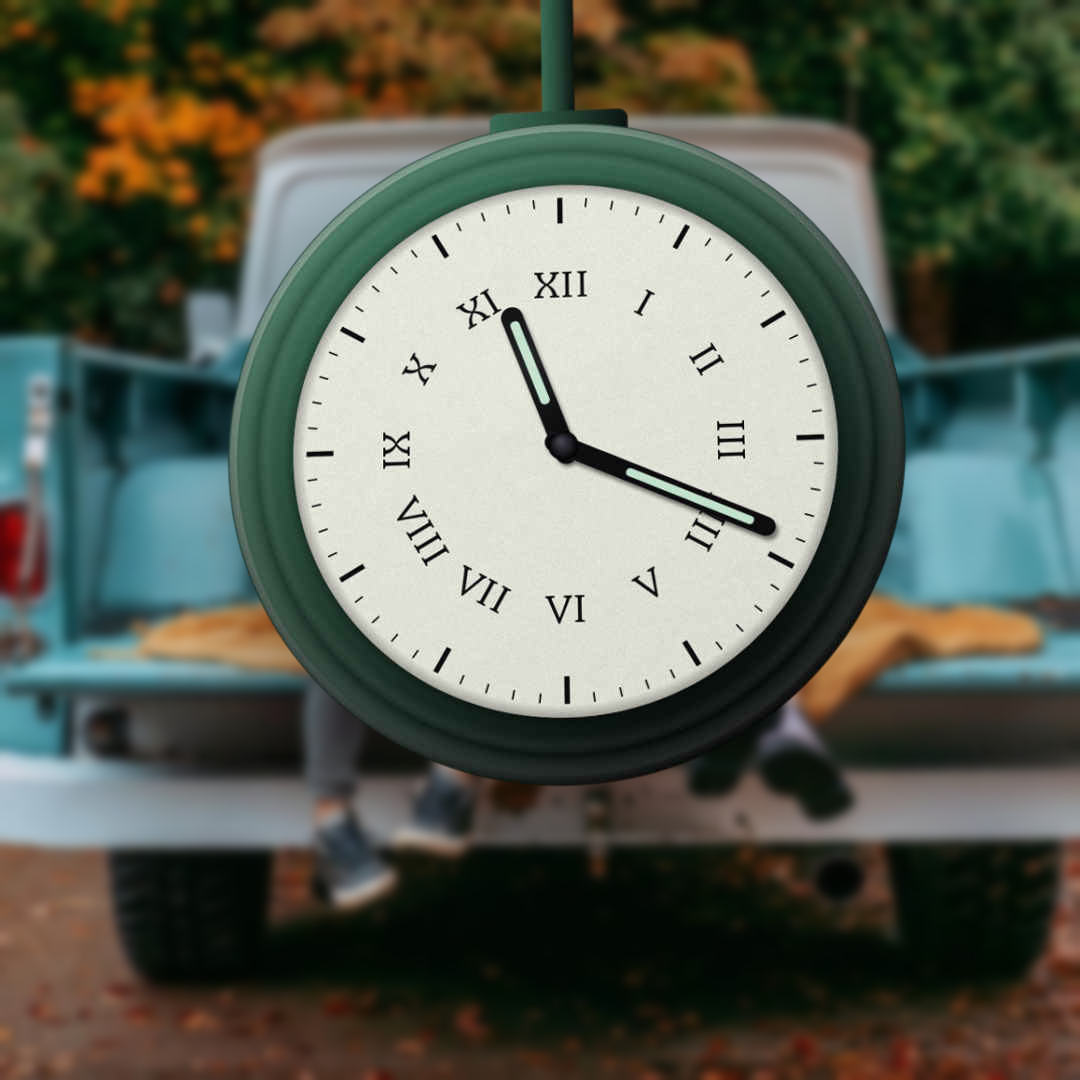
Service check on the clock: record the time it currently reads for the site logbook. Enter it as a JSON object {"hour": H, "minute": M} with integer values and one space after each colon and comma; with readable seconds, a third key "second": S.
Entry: {"hour": 11, "minute": 19}
